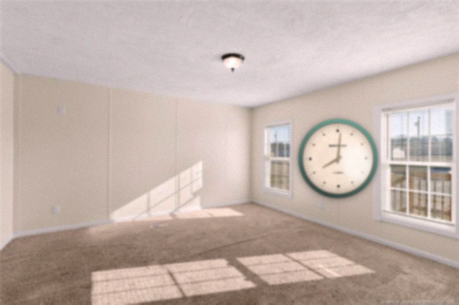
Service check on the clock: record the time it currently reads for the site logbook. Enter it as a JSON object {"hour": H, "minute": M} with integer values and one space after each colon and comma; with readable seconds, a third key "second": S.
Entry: {"hour": 8, "minute": 1}
